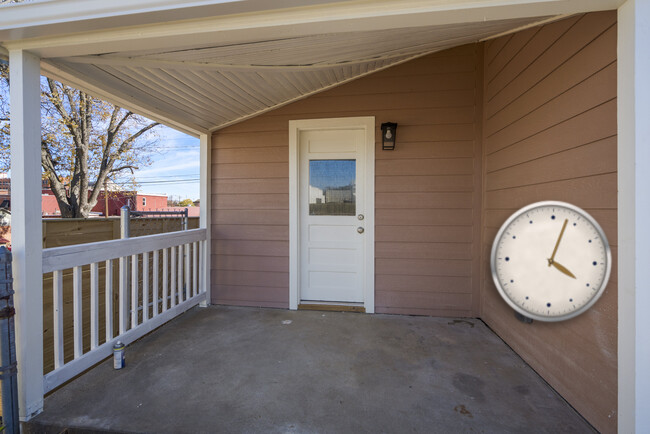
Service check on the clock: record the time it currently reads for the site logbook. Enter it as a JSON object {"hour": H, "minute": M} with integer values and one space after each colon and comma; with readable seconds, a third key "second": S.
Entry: {"hour": 4, "minute": 3}
